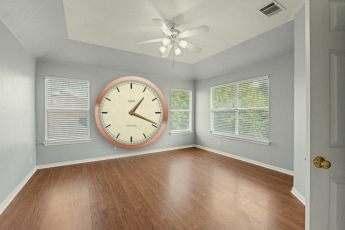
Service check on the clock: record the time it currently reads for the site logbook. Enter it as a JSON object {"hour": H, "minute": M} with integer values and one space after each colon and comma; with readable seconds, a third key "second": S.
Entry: {"hour": 1, "minute": 19}
